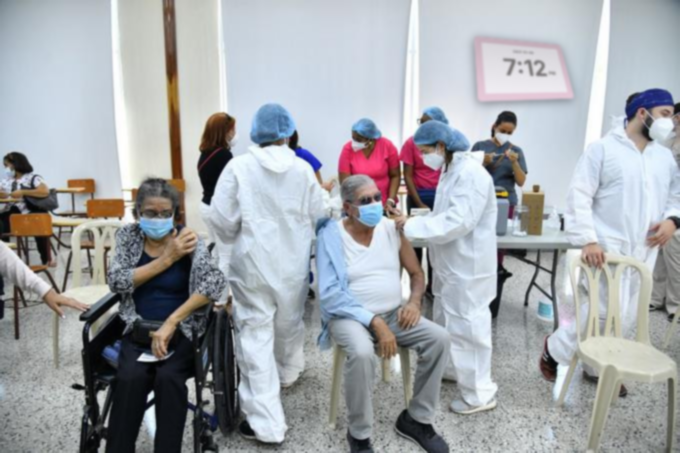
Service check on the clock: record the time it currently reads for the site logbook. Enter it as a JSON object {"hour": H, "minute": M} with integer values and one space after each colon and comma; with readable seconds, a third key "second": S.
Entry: {"hour": 7, "minute": 12}
